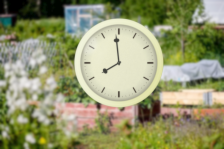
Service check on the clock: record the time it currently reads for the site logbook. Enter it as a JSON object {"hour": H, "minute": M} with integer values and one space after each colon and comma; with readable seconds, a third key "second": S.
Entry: {"hour": 7, "minute": 59}
